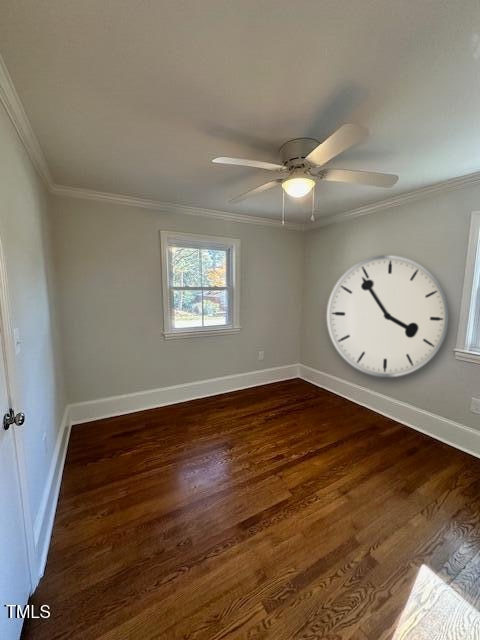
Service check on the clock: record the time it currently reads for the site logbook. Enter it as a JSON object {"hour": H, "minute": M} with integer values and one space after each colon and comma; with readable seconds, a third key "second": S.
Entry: {"hour": 3, "minute": 54}
